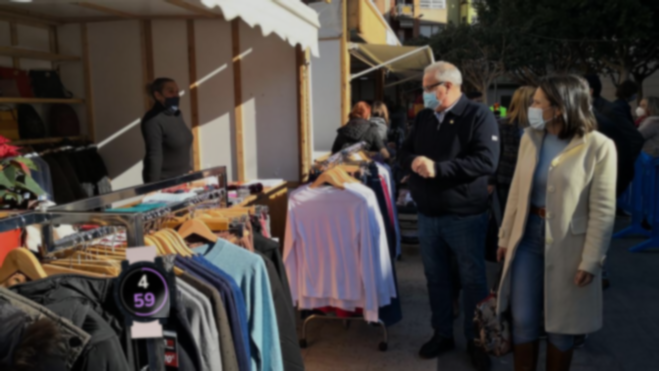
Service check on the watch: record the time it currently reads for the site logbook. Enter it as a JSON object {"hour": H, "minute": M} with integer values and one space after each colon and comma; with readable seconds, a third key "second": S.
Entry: {"hour": 4, "minute": 59}
